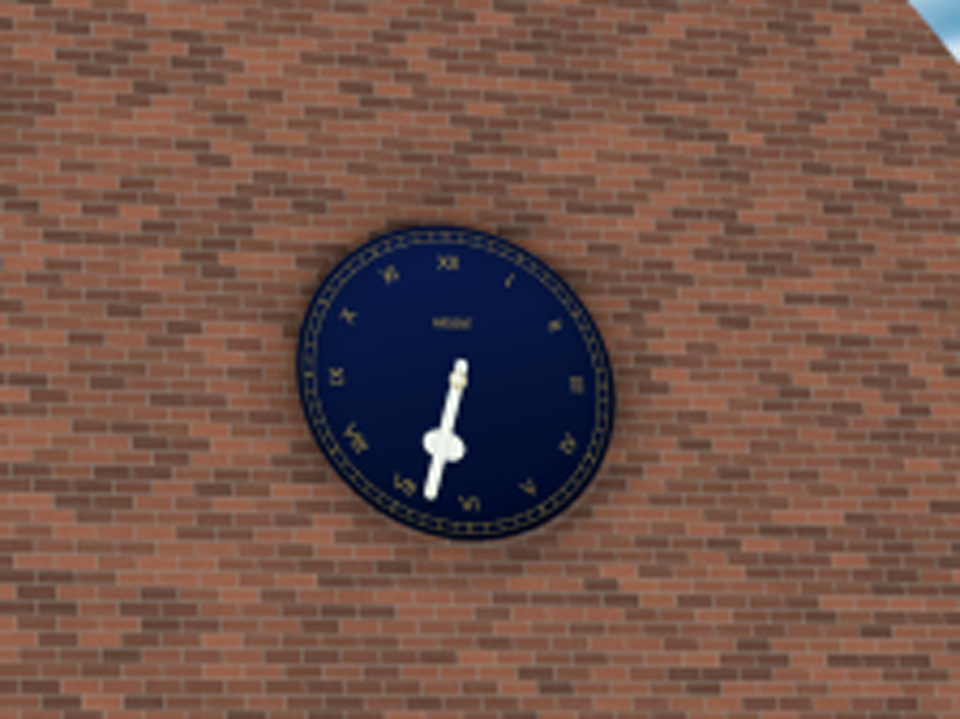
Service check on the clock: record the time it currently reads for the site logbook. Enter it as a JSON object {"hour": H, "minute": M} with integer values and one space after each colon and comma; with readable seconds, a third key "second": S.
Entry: {"hour": 6, "minute": 33}
